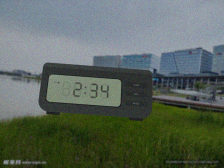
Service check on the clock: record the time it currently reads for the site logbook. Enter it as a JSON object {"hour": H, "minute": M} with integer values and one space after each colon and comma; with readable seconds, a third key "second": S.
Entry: {"hour": 2, "minute": 34}
